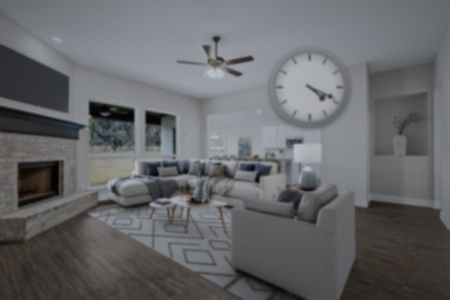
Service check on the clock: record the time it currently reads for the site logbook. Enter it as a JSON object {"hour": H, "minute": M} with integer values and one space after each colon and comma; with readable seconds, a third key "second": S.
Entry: {"hour": 4, "minute": 19}
